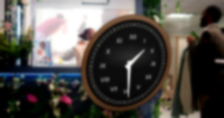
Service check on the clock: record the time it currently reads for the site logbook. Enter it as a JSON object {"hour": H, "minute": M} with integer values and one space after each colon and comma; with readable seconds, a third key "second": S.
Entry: {"hour": 1, "minute": 29}
